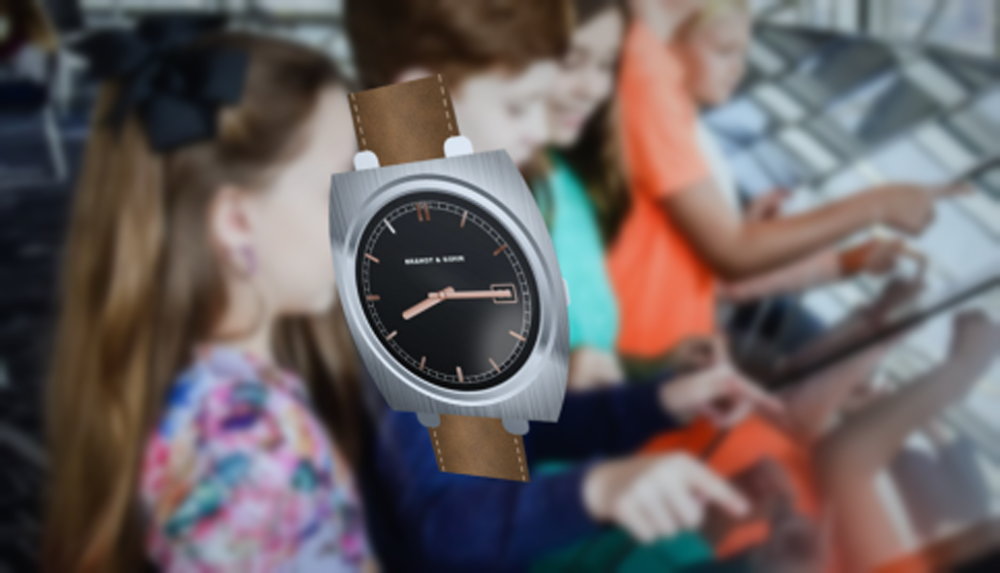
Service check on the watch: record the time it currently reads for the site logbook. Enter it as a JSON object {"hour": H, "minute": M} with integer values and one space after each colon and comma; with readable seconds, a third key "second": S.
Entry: {"hour": 8, "minute": 15}
